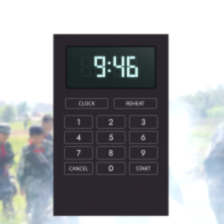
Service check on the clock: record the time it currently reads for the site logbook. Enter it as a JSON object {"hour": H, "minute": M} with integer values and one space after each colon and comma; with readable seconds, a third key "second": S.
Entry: {"hour": 9, "minute": 46}
